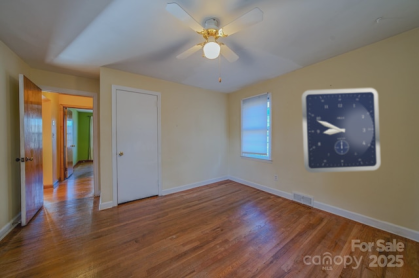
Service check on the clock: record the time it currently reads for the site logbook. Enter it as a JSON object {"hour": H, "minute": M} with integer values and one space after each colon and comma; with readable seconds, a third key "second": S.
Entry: {"hour": 8, "minute": 49}
